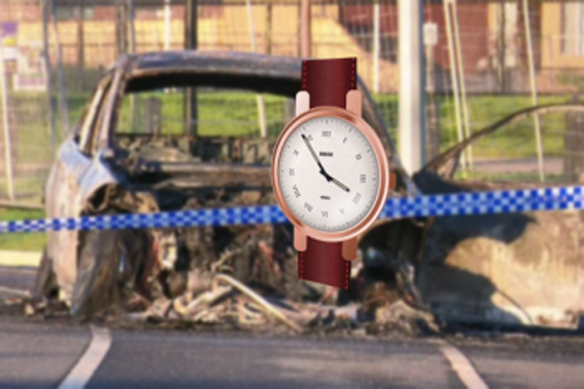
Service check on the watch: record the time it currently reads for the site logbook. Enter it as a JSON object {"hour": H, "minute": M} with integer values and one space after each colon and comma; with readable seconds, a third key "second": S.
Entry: {"hour": 3, "minute": 54}
